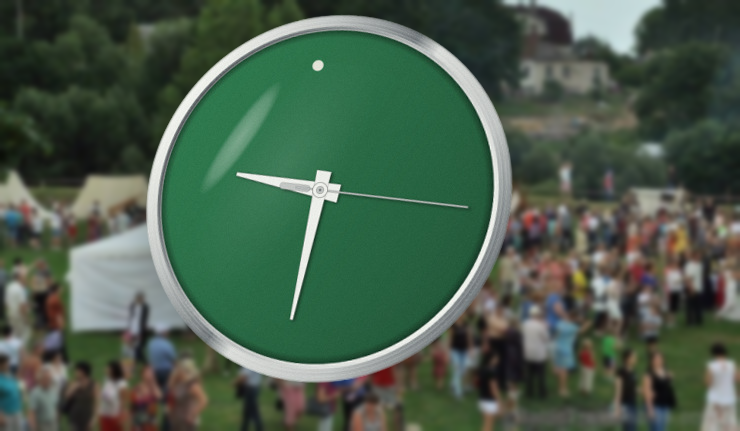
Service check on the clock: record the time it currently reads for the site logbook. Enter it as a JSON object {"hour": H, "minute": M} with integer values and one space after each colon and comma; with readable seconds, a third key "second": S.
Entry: {"hour": 9, "minute": 32, "second": 17}
